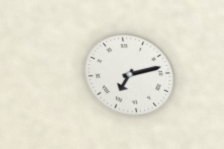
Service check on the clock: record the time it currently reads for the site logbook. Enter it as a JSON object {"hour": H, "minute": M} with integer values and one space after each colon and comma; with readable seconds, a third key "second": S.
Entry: {"hour": 7, "minute": 13}
